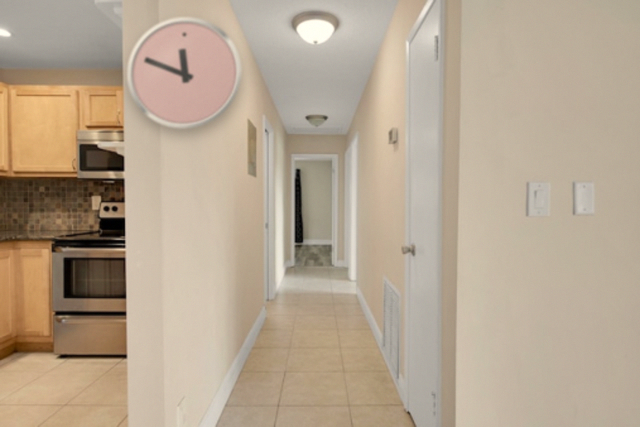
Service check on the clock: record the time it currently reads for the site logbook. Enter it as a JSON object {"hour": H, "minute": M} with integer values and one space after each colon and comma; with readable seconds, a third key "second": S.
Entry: {"hour": 11, "minute": 49}
